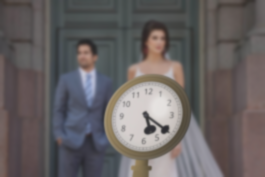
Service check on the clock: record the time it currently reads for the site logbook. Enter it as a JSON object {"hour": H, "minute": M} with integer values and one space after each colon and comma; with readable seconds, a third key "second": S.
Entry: {"hour": 5, "minute": 21}
